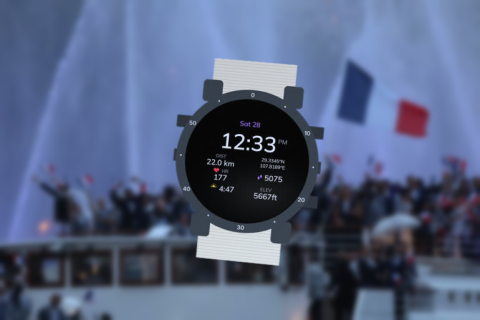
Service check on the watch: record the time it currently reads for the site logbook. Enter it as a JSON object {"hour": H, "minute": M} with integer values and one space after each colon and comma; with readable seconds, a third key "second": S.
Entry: {"hour": 12, "minute": 33}
